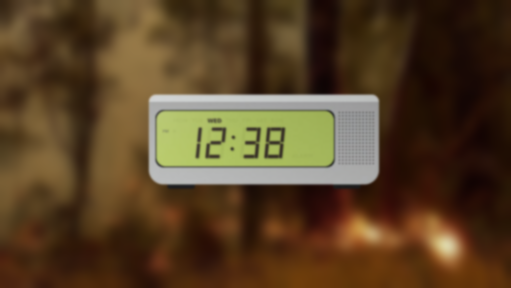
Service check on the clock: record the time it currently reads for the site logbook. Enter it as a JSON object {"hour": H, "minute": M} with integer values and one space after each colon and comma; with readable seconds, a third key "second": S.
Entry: {"hour": 12, "minute": 38}
